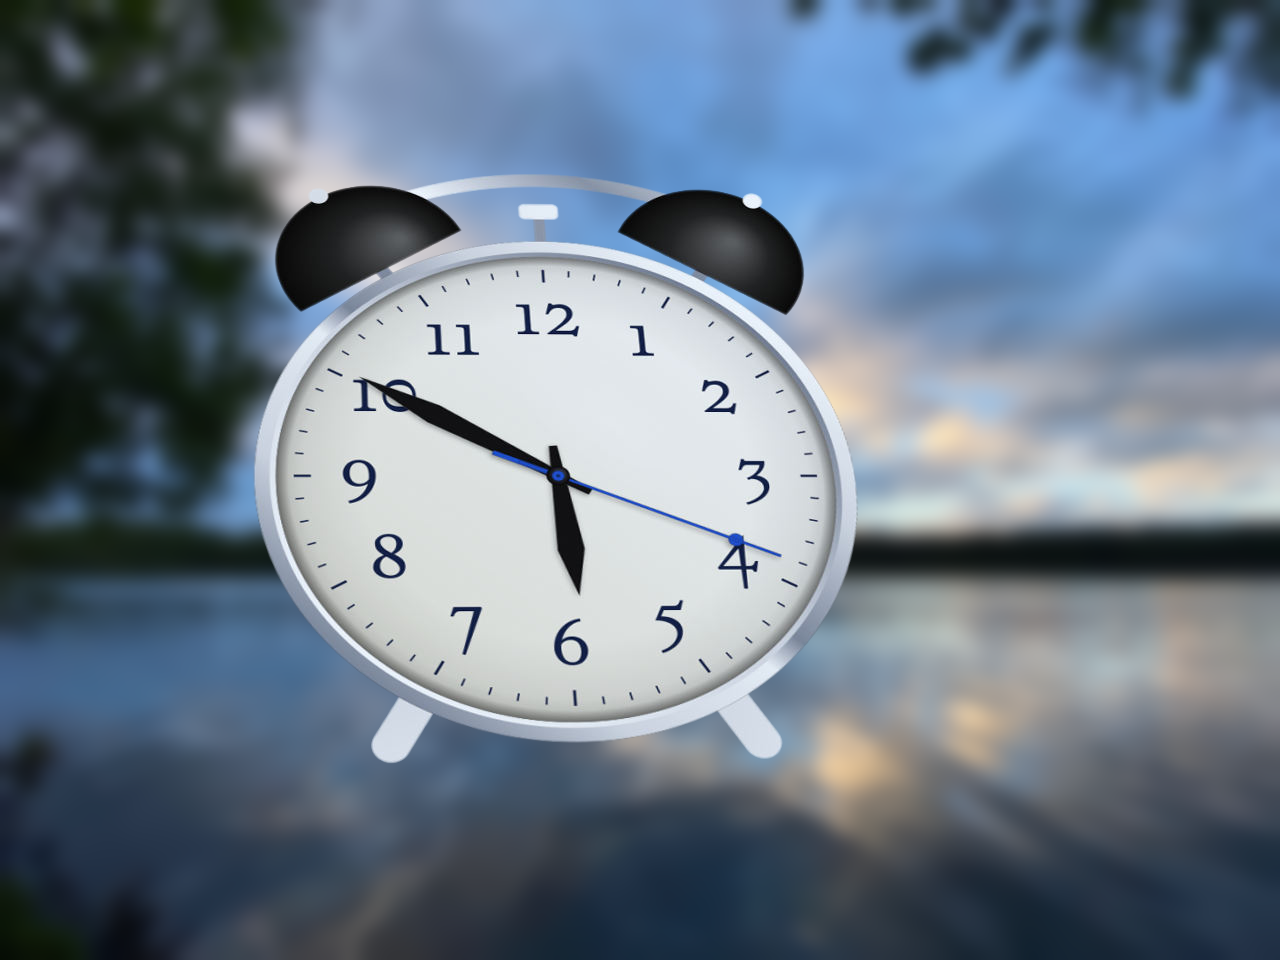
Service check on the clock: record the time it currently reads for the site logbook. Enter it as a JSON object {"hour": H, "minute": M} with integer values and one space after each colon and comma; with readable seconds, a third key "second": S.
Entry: {"hour": 5, "minute": 50, "second": 19}
